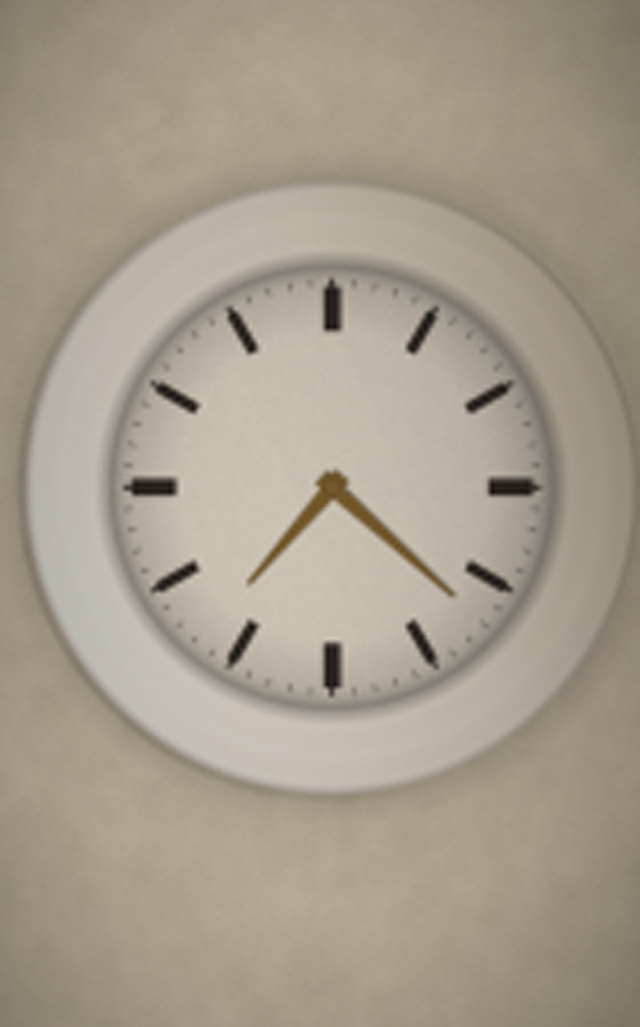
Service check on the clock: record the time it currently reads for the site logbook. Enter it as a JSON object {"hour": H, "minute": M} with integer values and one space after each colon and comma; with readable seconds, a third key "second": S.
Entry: {"hour": 7, "minute": 22}
